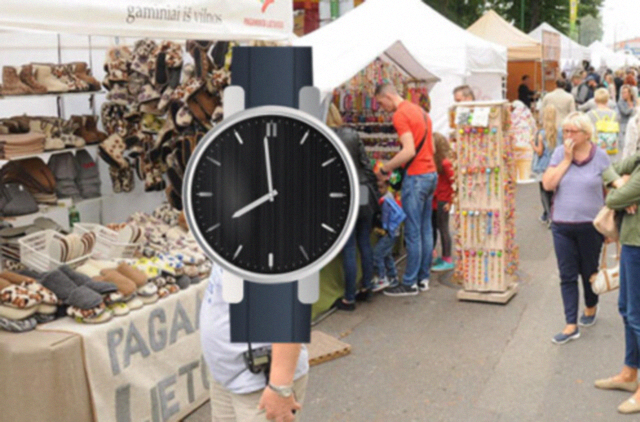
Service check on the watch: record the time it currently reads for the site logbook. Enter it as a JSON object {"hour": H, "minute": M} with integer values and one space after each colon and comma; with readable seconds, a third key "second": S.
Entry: {"hour": 7, "minute": 59}
